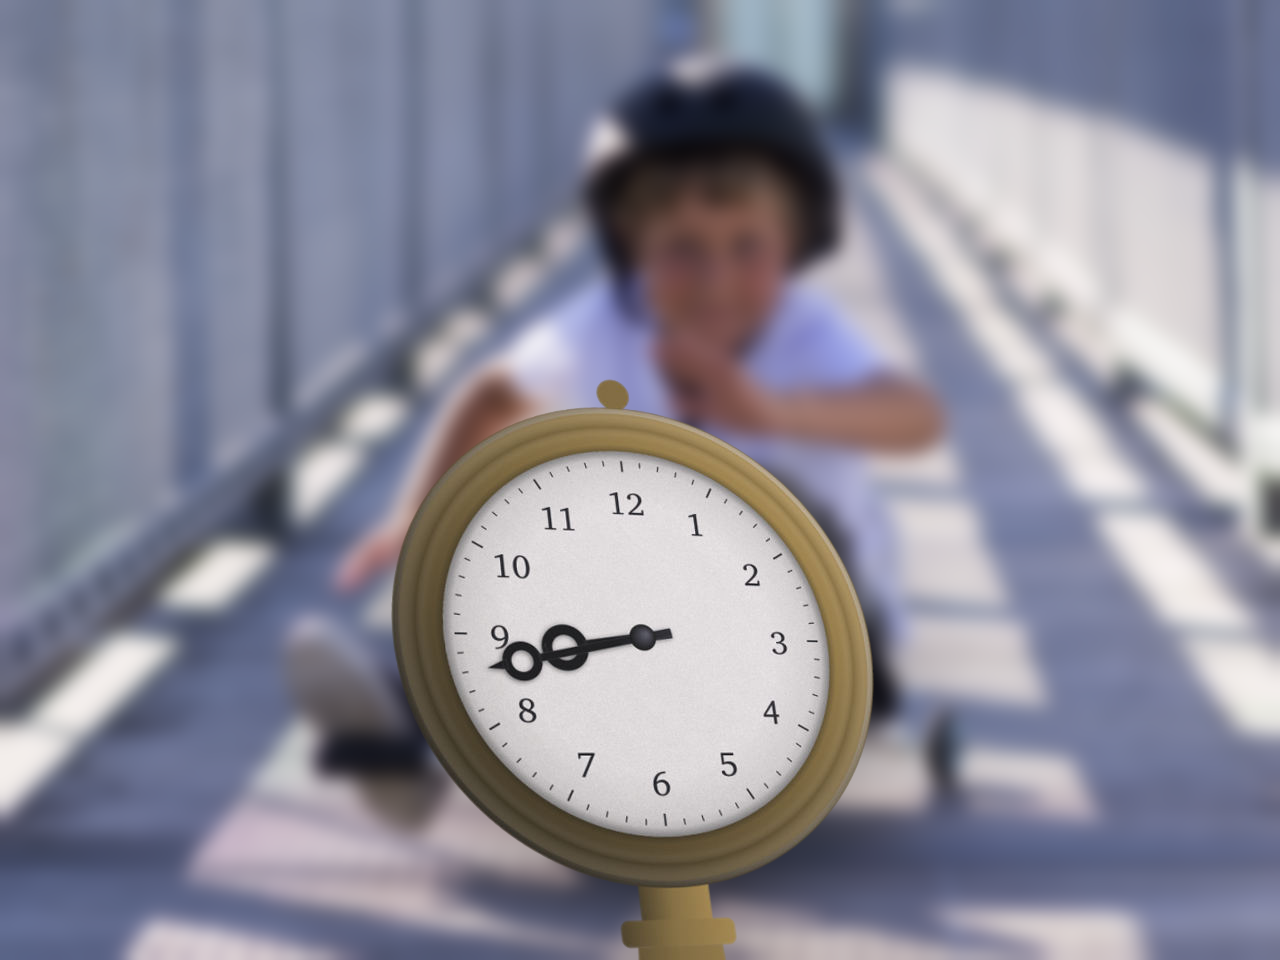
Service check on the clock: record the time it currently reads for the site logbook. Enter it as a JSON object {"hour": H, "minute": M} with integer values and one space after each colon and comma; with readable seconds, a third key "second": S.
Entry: {"hour": 8, "minute": 43}
